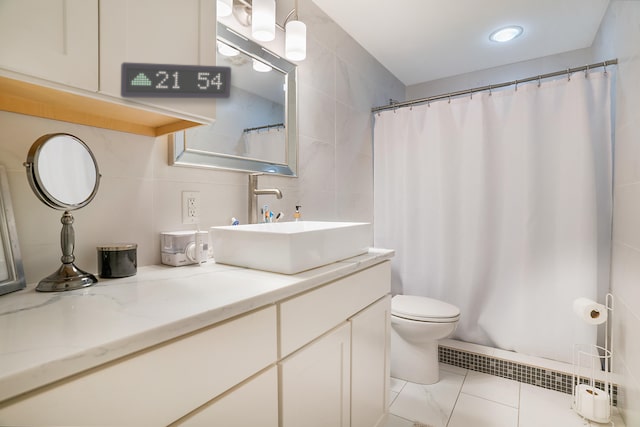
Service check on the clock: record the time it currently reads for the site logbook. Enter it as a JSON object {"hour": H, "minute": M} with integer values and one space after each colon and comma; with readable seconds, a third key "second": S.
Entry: {"hour": 21, "minute": 54}
